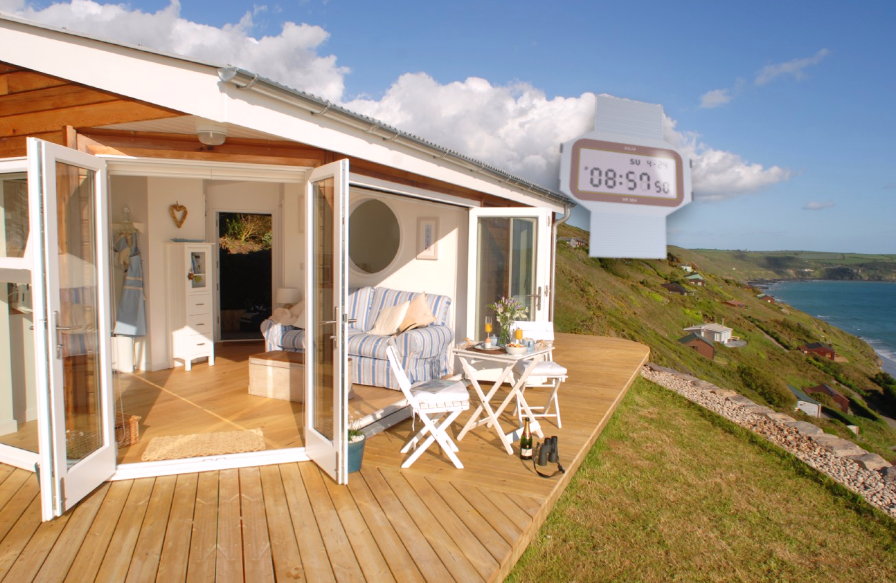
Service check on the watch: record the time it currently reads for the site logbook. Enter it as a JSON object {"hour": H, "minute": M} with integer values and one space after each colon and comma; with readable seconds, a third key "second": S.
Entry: {"hour": 8, "minute": 57, "second": 50}
